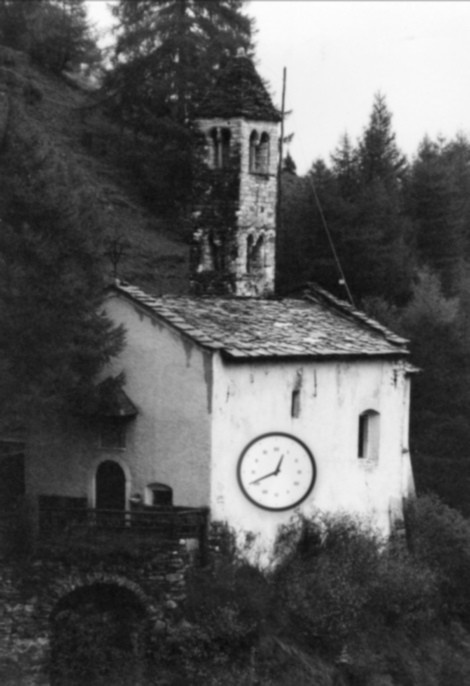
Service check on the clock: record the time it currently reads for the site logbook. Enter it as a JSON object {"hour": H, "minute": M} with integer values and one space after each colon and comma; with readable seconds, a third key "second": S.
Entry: {"hour": 12, "minute": 41}
